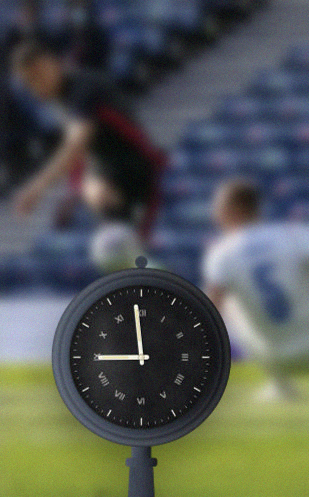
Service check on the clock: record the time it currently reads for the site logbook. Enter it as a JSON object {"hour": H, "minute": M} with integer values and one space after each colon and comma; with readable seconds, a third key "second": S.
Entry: {"hour": 8, "minute": 59}
